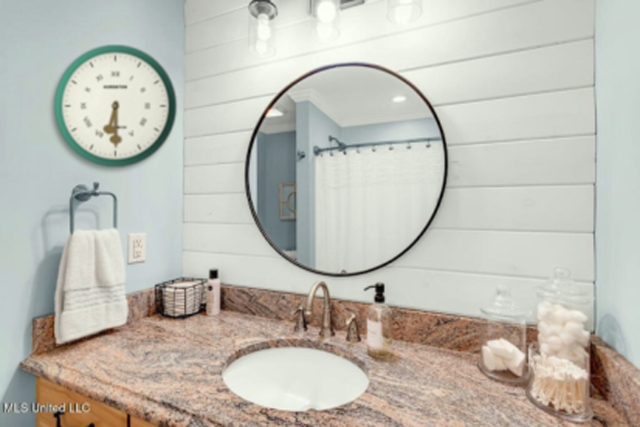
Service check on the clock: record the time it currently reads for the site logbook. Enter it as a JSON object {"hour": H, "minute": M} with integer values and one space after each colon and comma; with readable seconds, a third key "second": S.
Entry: {"hour": 6, "minute": 30}
